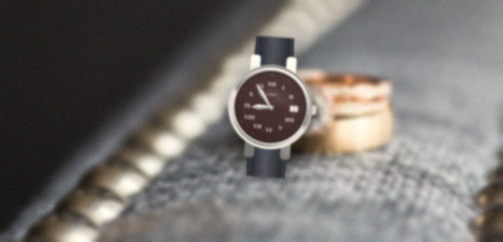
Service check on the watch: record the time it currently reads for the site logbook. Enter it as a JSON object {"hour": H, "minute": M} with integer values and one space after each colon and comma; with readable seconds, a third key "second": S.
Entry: {"hour": 8, "minute": 54}
